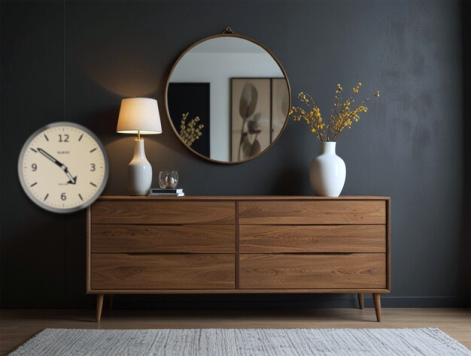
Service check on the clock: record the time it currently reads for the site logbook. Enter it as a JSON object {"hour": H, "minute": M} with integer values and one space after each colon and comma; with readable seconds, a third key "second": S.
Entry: {"hour": 4, "minute": 51}
